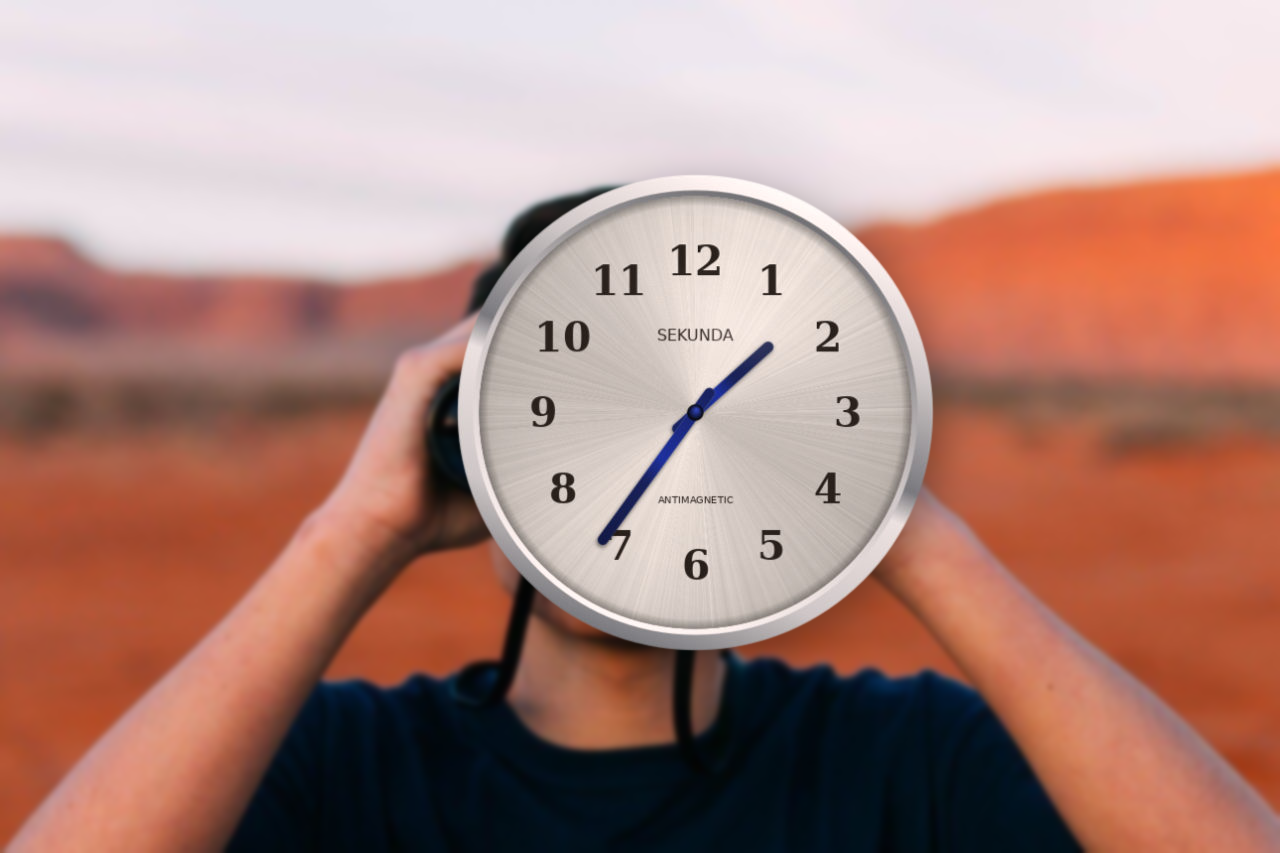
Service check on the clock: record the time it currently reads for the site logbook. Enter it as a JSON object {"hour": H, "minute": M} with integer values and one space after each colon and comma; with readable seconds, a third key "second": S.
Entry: {"hour": 1, "minute": 36}
